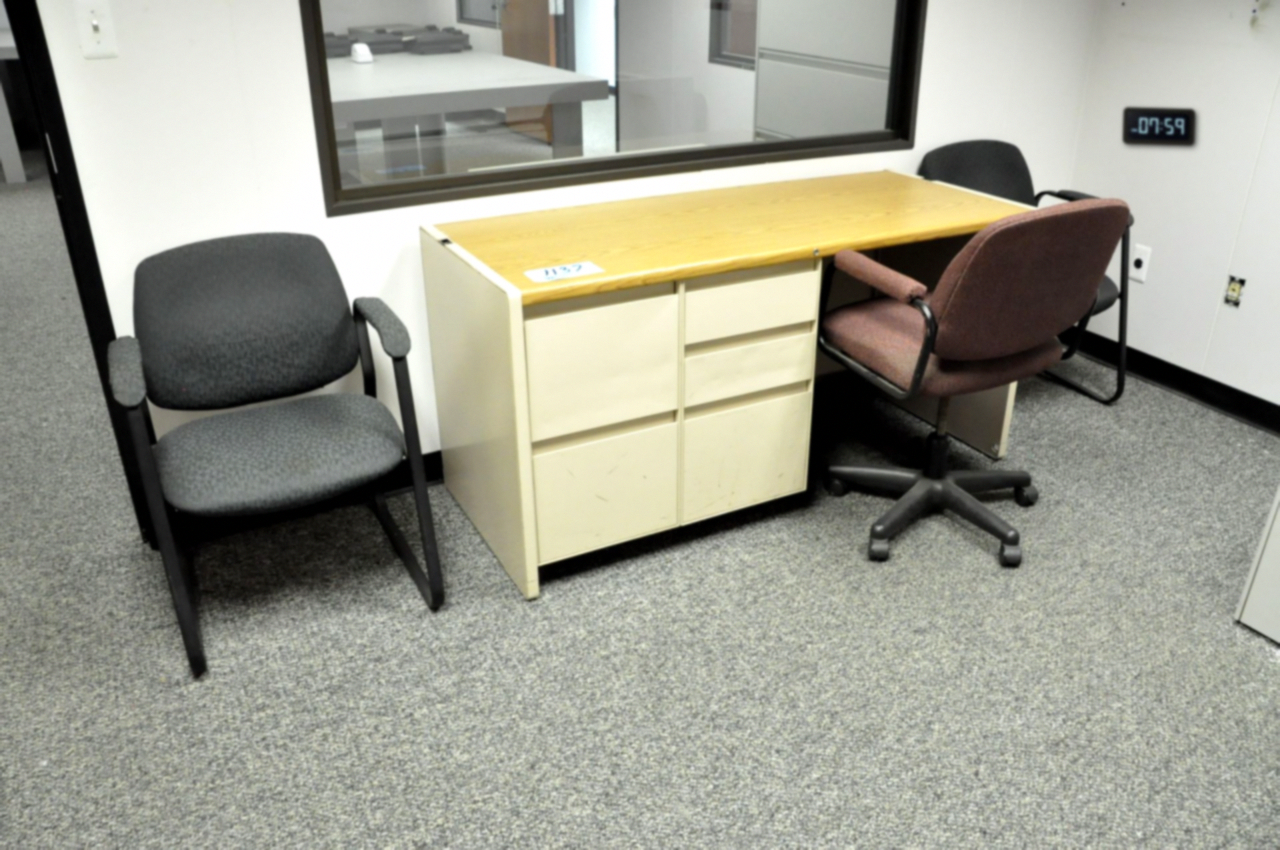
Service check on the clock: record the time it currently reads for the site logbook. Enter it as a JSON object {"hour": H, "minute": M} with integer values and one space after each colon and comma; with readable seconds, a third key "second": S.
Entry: {"hour": 7, "minute": 59}
